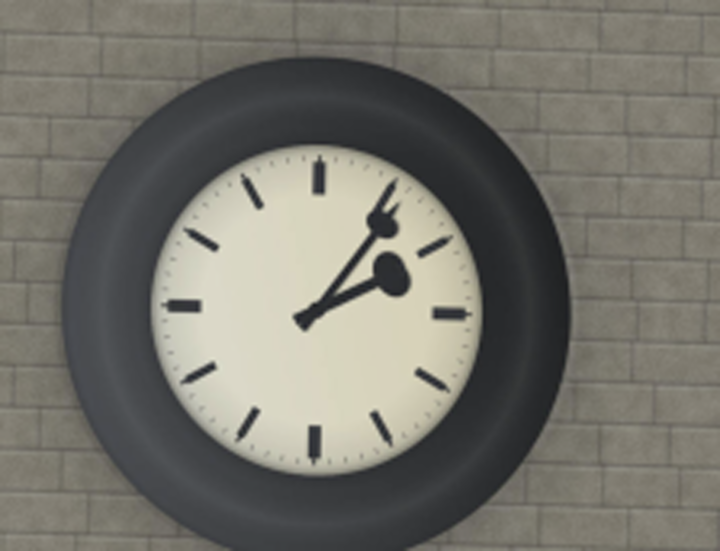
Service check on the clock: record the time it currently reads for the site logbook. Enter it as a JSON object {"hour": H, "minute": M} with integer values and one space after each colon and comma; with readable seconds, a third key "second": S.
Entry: {"hour": 2, "minute": 6}
